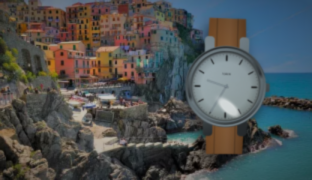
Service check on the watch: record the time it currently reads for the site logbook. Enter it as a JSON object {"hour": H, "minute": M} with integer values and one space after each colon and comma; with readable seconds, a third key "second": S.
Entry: {"hour": 9, "minute": 35}
